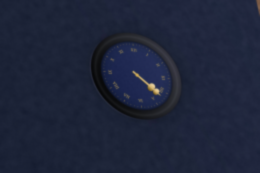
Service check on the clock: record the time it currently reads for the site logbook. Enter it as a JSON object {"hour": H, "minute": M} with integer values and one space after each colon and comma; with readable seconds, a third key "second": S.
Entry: {"hour": 4, "minute": 22}
